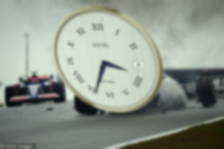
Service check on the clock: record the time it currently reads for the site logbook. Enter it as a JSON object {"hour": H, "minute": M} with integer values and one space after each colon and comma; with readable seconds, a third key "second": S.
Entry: {"hour": 3, "minute": 34}
